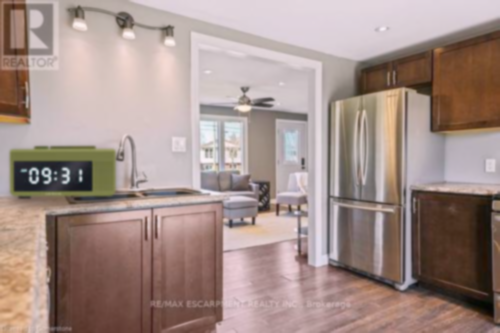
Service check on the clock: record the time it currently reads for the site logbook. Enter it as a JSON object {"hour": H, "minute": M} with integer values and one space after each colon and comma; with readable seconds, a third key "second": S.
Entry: {"hour": 9, "minute": 31}
